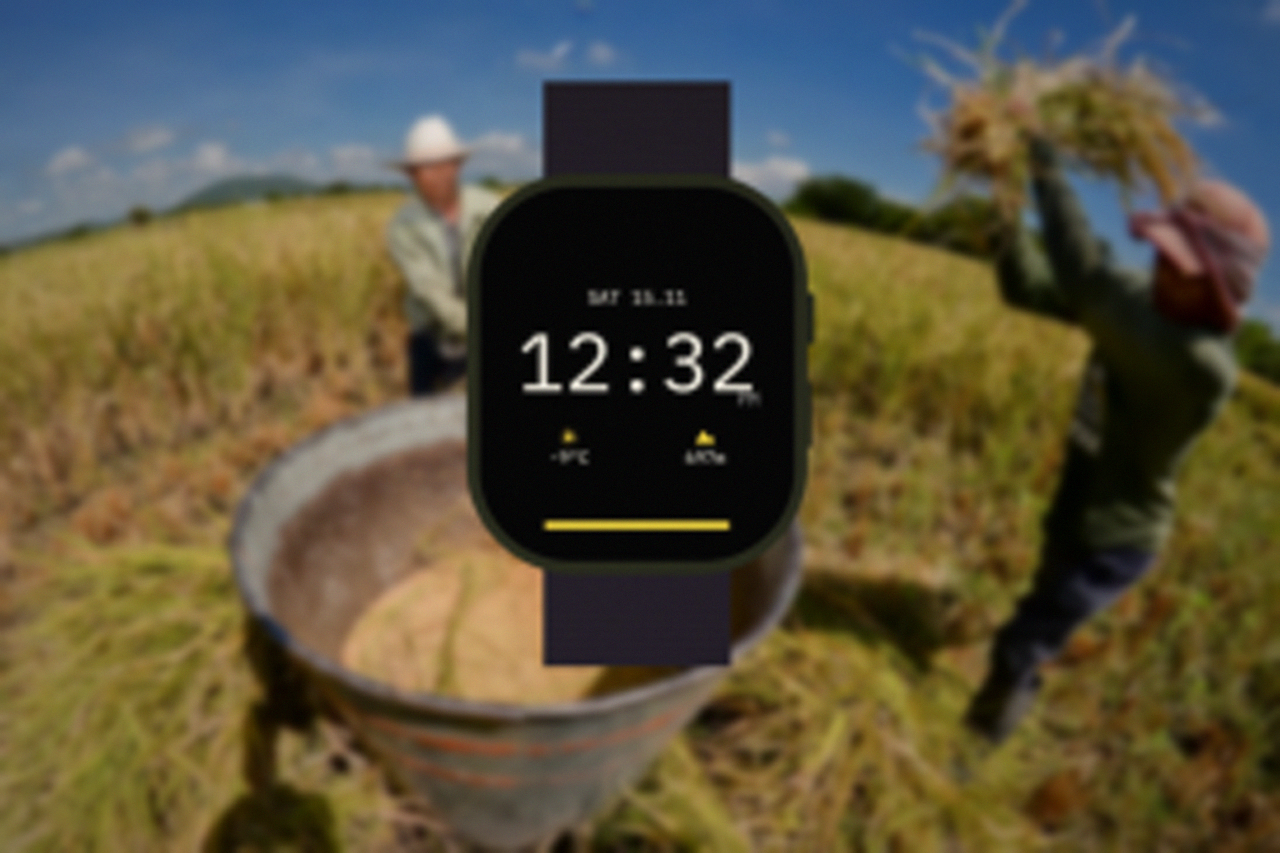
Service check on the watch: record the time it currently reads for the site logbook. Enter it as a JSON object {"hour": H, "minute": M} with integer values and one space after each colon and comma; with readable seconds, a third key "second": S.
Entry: {"hour": 12, "minute": 32}
